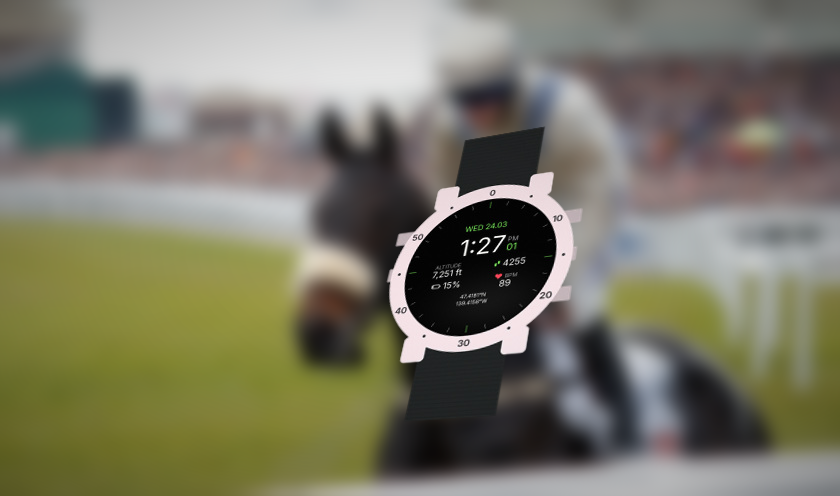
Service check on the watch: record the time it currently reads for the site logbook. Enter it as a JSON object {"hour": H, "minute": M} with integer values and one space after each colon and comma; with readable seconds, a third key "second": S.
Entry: {"hour": 1, "minute": 27, "second": 1}
